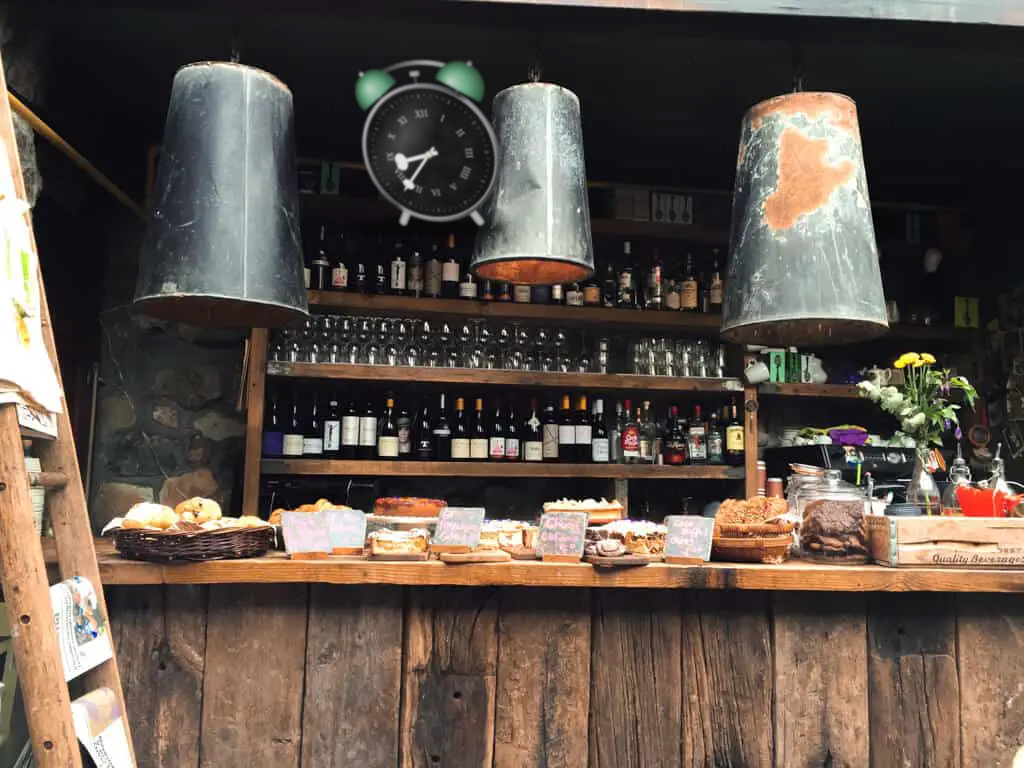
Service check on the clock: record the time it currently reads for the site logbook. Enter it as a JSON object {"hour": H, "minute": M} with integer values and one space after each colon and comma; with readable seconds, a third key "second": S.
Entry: {"hour": 8, "minute": 37}
